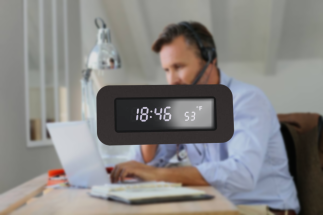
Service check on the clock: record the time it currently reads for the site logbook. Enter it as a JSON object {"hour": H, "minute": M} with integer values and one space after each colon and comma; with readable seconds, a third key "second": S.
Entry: {"hour": 18, "minute": 46}
